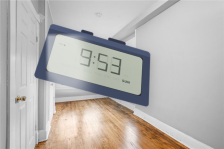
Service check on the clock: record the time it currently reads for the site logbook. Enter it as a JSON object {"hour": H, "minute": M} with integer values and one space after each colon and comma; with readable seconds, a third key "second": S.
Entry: {"hour": 9, "minute": 53}
